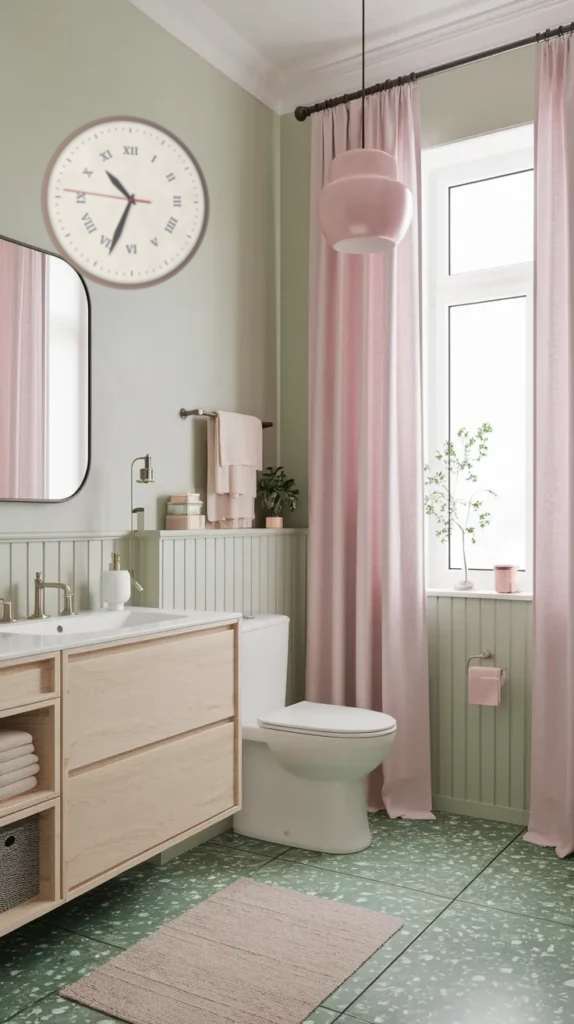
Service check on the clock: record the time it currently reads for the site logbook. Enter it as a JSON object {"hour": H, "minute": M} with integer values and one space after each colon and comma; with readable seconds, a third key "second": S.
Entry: {"hour": 10, "minute": 33, "second": 46}
